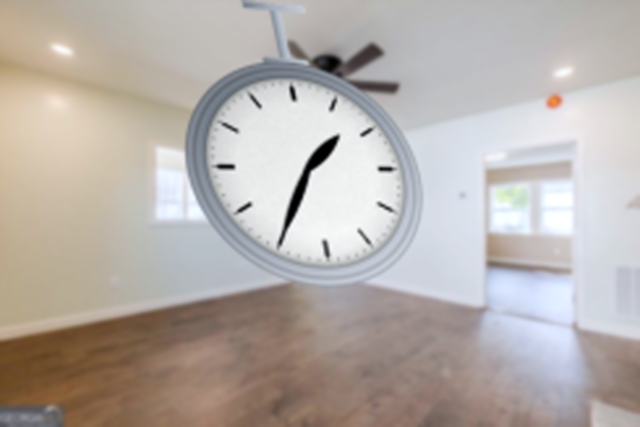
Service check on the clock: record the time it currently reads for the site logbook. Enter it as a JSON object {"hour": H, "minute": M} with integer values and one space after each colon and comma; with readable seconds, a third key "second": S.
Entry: {"hour": 1, "minute": 35}
